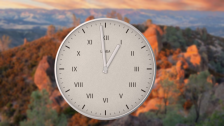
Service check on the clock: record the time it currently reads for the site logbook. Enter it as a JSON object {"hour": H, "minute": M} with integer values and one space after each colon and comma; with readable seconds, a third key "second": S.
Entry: {"hour": 12, "minute": 59}
